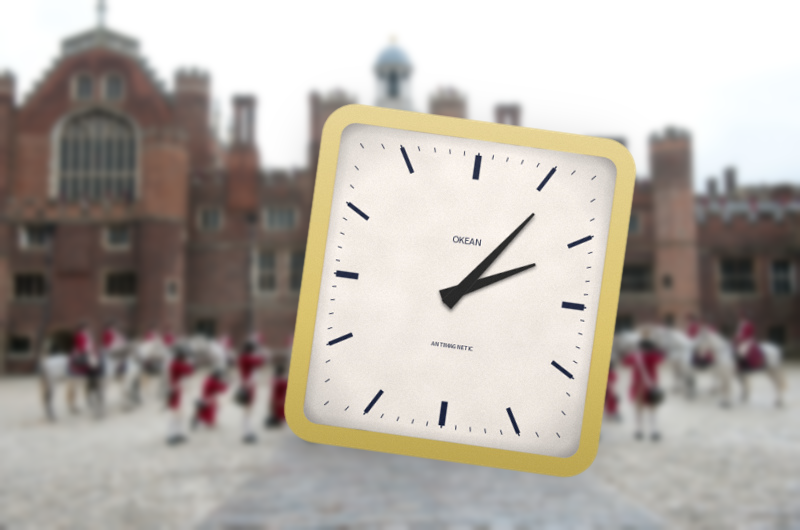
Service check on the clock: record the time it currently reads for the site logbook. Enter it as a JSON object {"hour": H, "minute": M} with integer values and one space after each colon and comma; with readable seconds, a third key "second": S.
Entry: {"hour": 2, "minute": 6}
